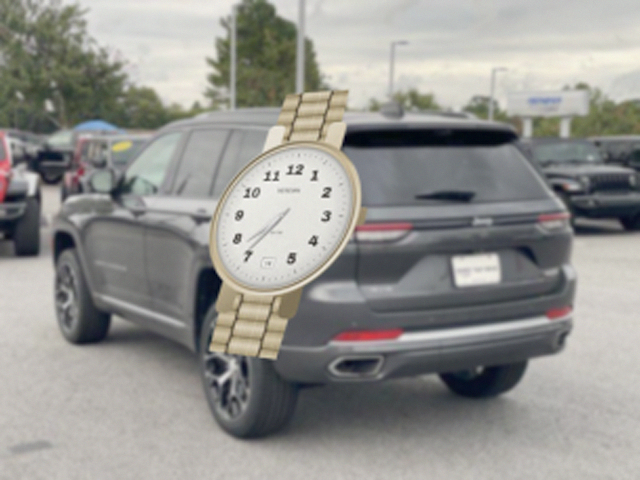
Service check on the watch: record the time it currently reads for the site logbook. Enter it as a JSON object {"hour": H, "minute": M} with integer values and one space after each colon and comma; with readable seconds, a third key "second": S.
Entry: {"hour": 7, "minute": 36}
